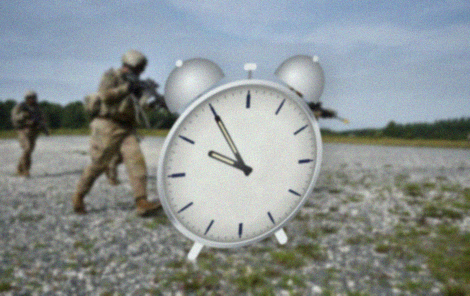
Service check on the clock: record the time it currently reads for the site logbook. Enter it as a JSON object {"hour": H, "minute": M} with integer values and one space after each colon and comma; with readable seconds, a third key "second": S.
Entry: {"hour": 9, "minute": 55}
